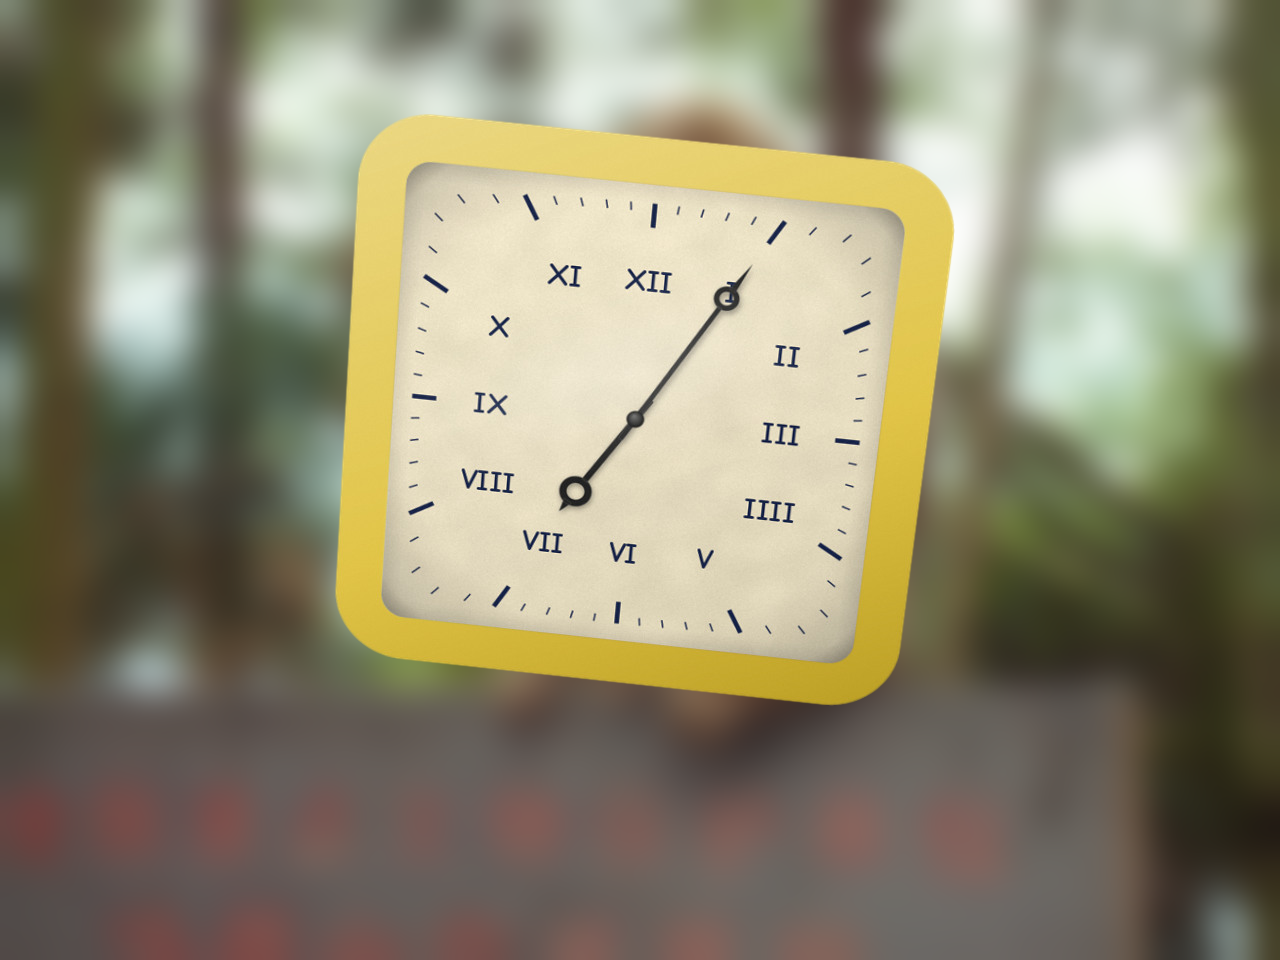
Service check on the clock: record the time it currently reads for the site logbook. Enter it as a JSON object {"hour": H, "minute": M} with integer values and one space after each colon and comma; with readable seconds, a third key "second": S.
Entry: {"hour": 7, "minute": 5}
